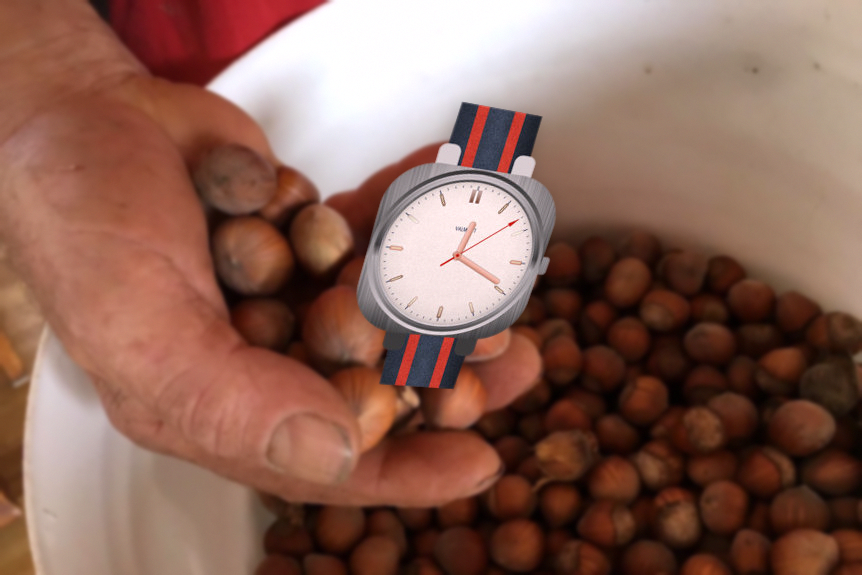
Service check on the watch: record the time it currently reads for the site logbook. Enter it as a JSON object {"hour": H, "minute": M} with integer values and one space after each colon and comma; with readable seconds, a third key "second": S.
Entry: {"hour": 12, "minute": 19, "second": 8}
